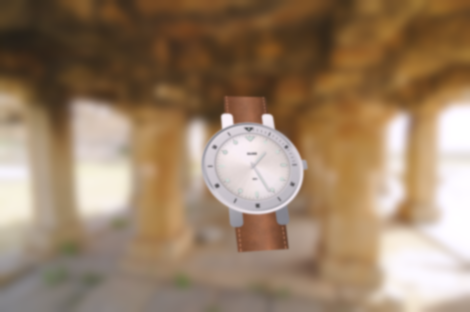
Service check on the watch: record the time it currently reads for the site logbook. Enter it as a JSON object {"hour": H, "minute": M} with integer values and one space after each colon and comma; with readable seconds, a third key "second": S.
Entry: {"hour": 1, "minute": 26}
